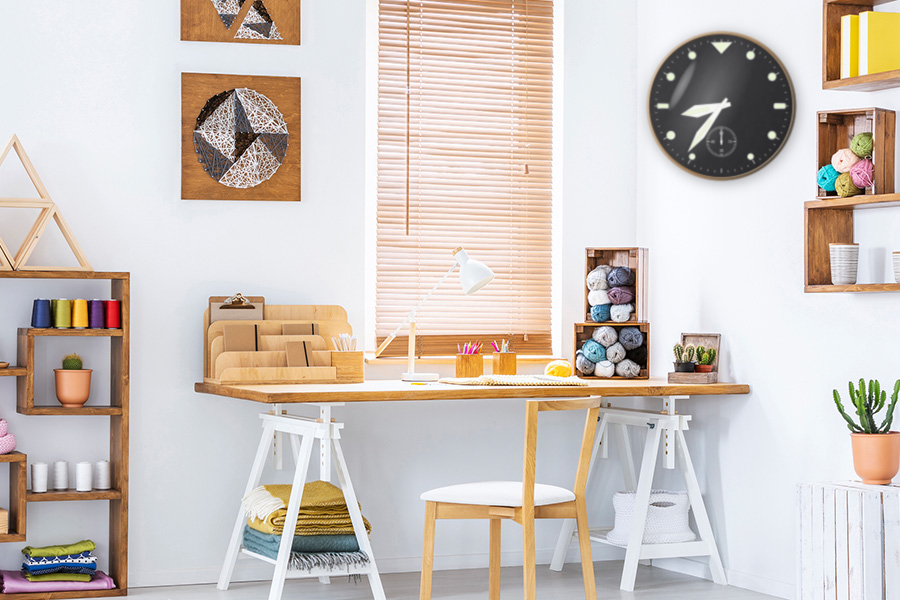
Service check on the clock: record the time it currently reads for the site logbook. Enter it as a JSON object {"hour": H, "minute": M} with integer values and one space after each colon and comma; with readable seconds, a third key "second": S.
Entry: {"hour": 8, "minute": 36}
